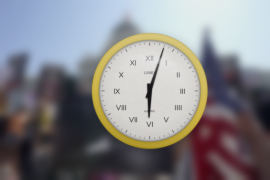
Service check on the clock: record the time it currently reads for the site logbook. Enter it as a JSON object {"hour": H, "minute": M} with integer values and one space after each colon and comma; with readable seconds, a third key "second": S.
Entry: {"hour": 6, "minute": 3}
